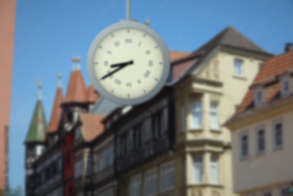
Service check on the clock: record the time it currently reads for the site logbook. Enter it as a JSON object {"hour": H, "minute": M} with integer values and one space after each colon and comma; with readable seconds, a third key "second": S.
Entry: {"hour": 8, "minute": 40}
